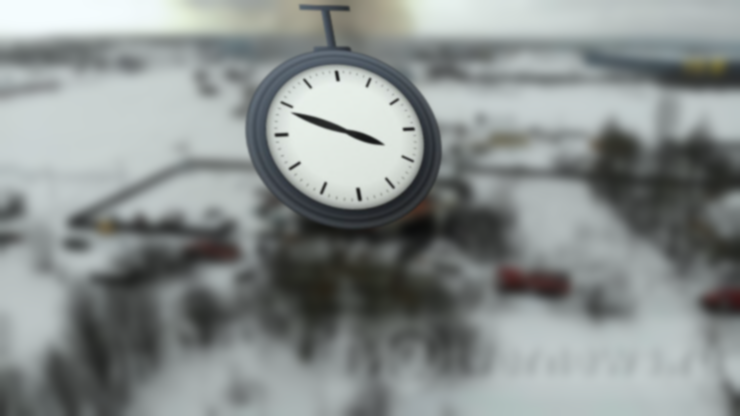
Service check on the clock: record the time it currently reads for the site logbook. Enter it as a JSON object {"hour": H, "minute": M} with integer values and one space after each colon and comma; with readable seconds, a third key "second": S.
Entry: {"hour": 3, "minute": 49}
